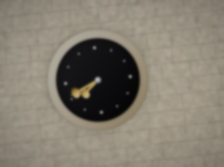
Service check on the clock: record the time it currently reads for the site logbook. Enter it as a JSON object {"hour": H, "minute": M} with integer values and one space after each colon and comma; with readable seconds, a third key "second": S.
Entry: {"hour": 7, "minute": 41}
